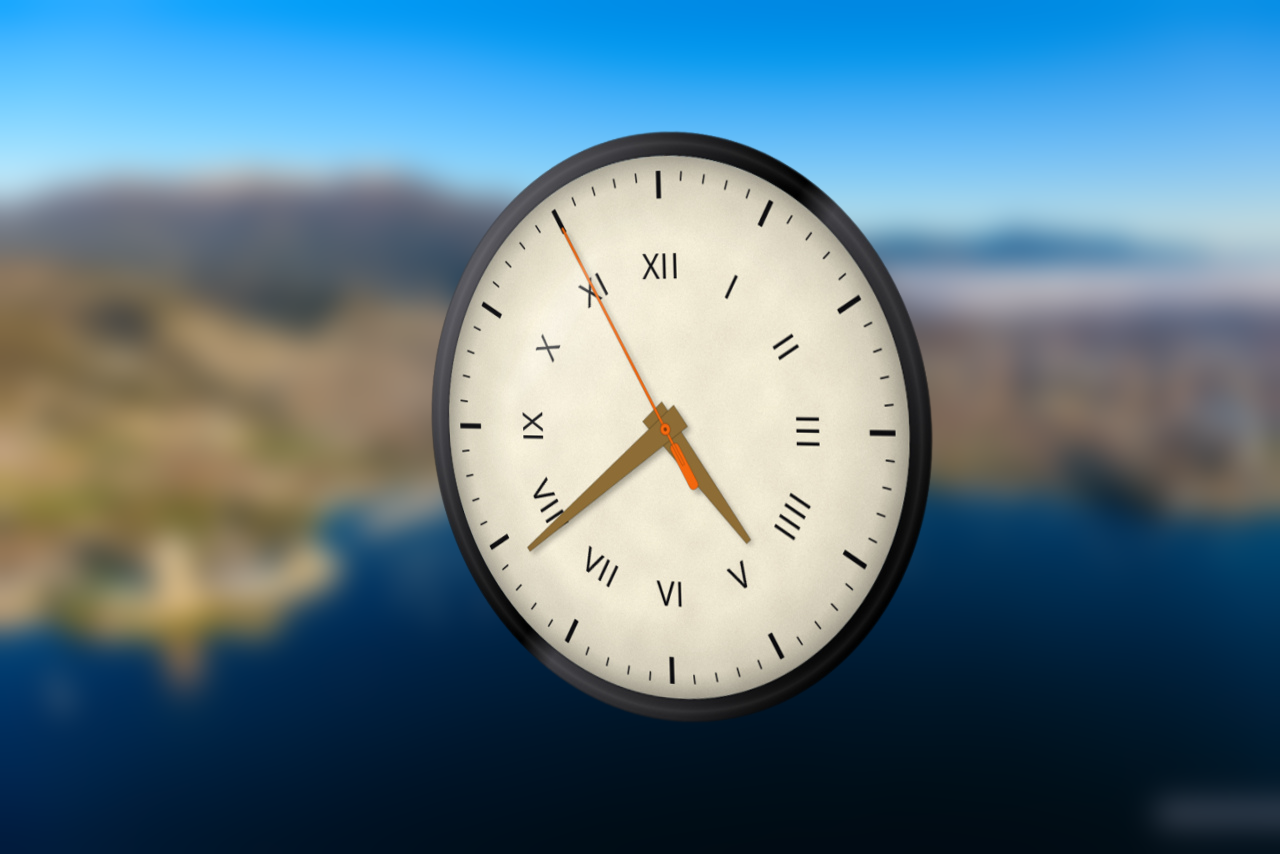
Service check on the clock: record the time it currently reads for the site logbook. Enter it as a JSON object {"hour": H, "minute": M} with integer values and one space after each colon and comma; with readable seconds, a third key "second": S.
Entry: {"hour": 4, "minute": 38, "second": 55}
